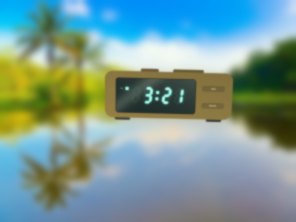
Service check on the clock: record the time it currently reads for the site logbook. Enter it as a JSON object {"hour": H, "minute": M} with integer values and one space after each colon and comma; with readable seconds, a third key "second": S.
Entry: {"hour": 3, "minute": 21}
